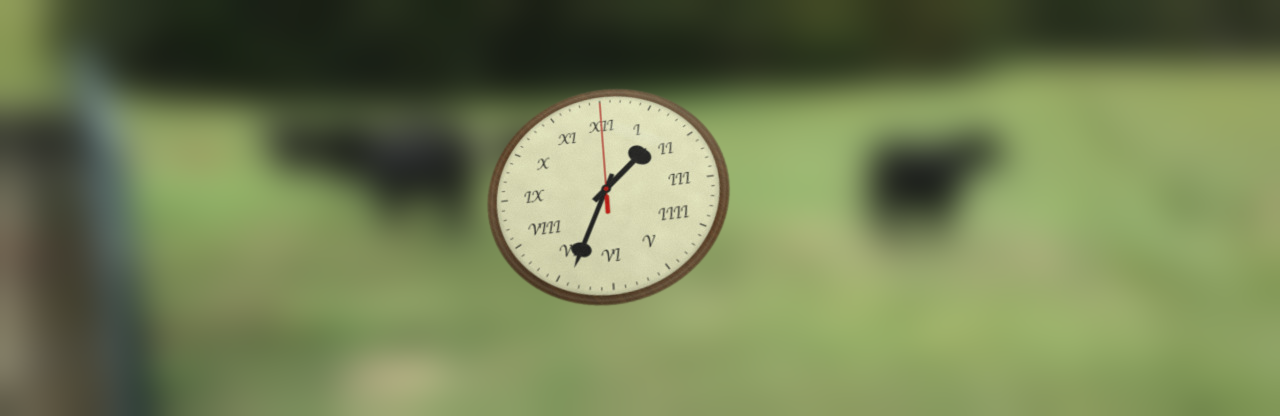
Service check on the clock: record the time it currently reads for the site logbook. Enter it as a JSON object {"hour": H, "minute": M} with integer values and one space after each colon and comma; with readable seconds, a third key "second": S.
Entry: {"hour": 1, "minute": 34, "second": 0}
